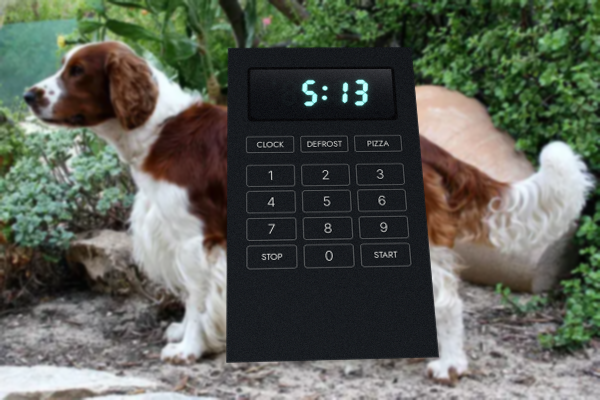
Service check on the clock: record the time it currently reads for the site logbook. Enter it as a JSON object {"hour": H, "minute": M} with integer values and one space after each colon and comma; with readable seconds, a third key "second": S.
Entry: {"hour": 5, "minute": 13}
